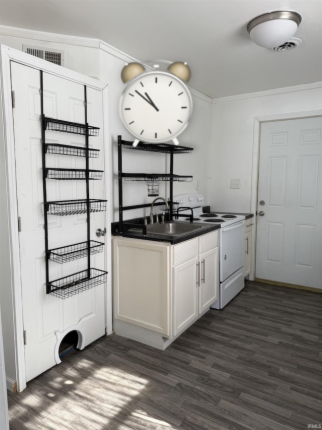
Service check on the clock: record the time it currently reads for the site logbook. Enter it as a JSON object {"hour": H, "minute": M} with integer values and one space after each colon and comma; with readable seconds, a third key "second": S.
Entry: {"hour": 10, "minute": 52}
